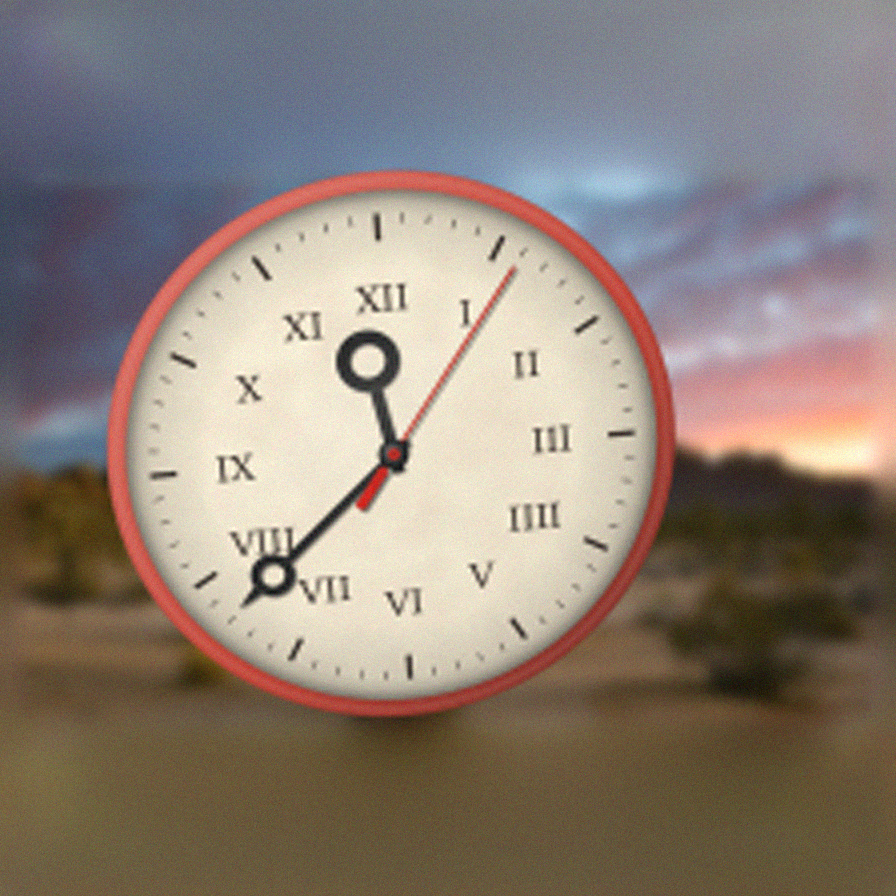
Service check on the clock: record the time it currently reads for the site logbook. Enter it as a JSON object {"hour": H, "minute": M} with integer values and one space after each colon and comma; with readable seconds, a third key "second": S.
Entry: {"hour": 11, "minute": 38, "second": 6}
